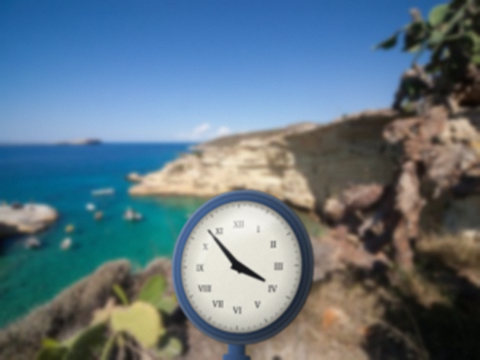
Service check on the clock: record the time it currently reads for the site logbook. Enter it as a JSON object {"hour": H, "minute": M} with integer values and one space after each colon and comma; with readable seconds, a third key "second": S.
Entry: {"hour": 3, "minute": 53}
